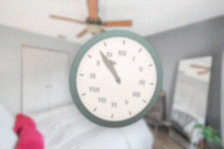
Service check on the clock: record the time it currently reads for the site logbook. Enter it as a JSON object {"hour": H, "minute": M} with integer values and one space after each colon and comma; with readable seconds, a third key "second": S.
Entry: {"hour": 10, "minute": 53}
